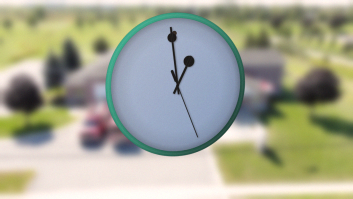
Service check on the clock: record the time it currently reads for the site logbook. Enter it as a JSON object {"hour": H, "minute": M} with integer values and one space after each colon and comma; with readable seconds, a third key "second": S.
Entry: {"hour": 12, "minute": 59, "second": 27}
